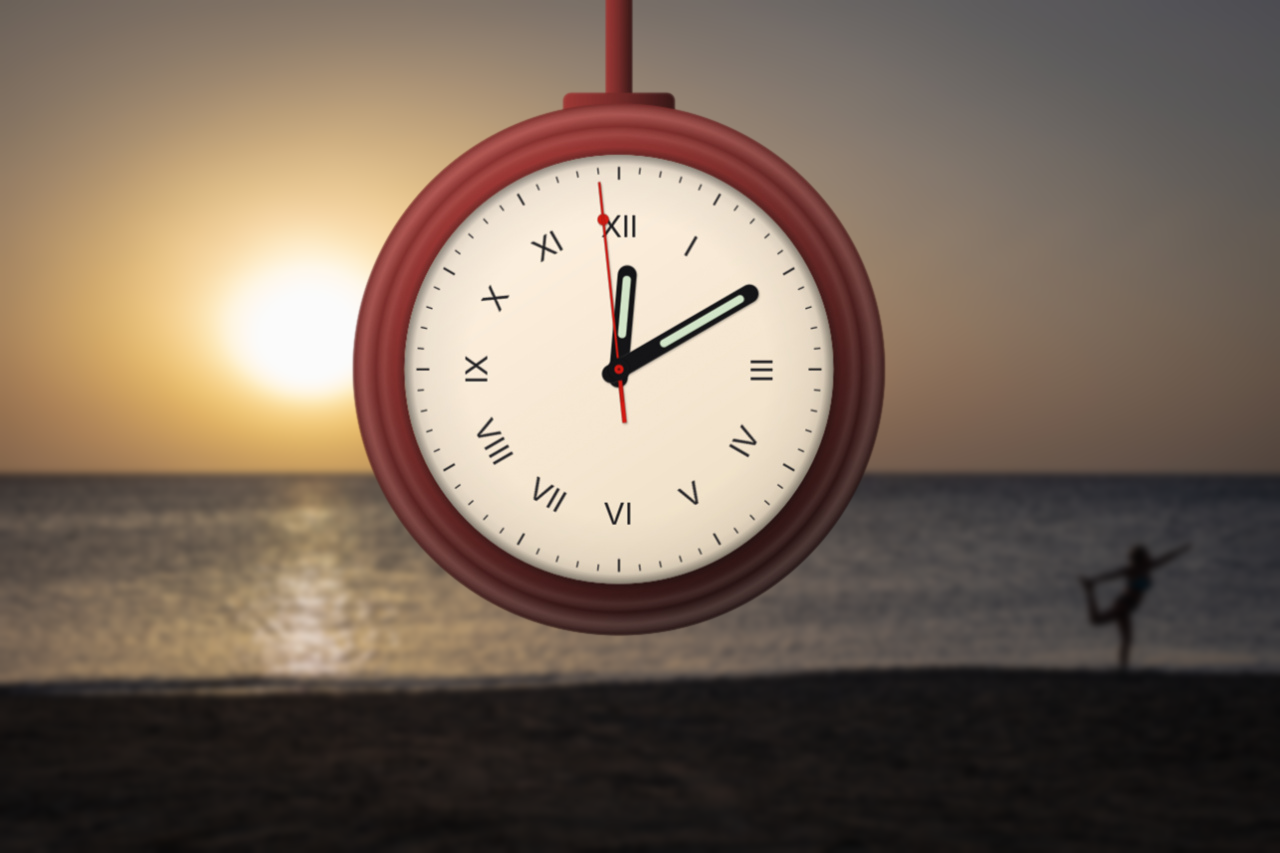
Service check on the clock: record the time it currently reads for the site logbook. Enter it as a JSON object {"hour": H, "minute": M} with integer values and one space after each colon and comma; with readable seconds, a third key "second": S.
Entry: {"hour": 12, "minute": 9, "second": 59}
